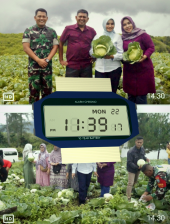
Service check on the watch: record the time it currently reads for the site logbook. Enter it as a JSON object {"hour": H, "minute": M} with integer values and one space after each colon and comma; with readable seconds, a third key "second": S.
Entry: {"hour": 11, "minute": 39, "second": 17}
